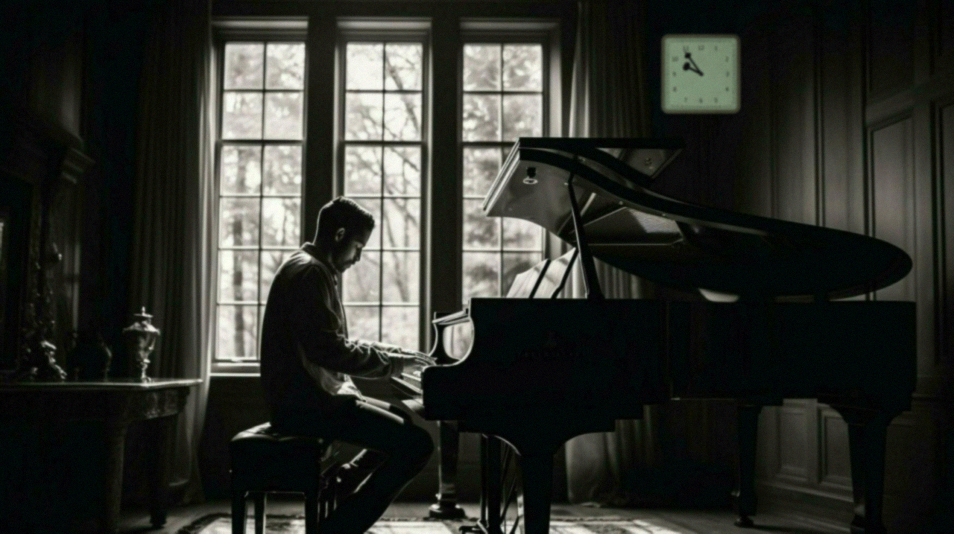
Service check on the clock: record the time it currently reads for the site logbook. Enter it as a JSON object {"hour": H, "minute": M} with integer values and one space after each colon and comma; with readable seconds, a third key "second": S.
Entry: {"hour": 9, "minute": 54}
